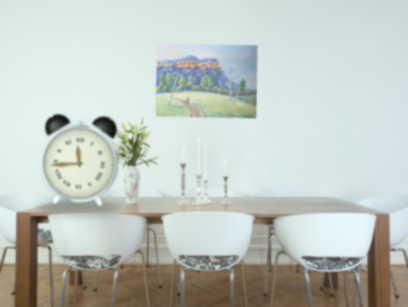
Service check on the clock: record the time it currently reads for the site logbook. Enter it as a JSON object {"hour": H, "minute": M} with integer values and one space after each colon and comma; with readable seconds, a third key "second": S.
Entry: {"hour": 11, "minute": 44}
